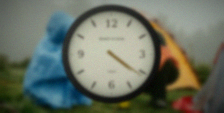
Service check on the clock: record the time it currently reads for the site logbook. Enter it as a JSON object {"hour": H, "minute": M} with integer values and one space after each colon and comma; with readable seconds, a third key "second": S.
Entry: {"hour": 4, "minute": 21}
